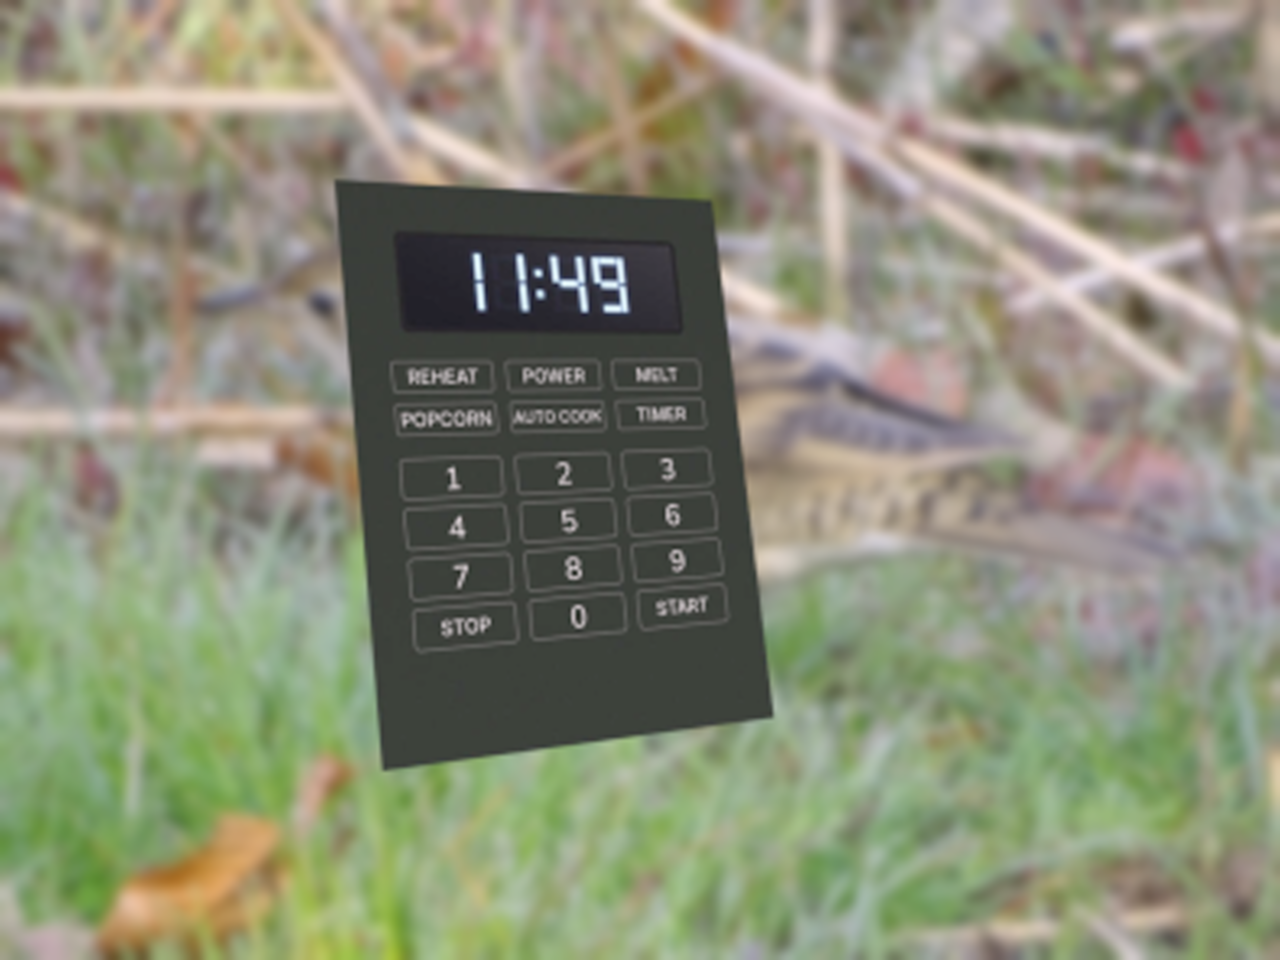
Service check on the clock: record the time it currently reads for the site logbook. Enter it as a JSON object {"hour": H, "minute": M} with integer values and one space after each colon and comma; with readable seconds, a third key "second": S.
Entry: {"hour": 11, "minute": 49}
